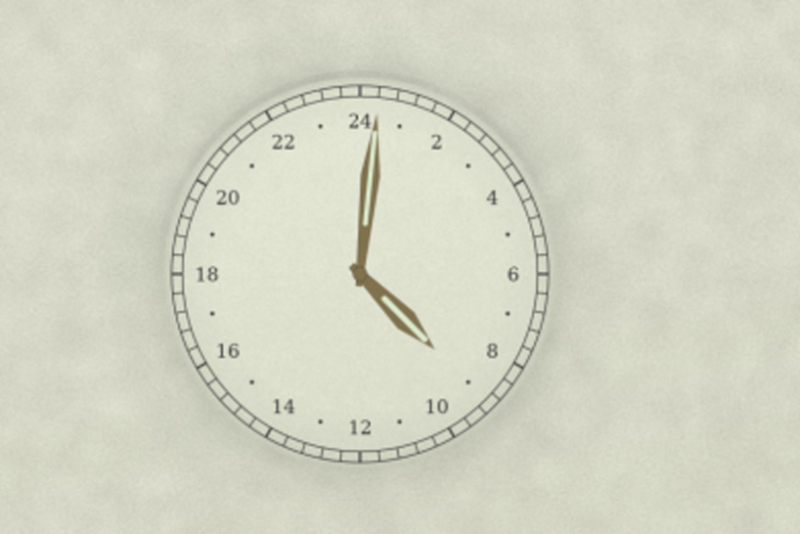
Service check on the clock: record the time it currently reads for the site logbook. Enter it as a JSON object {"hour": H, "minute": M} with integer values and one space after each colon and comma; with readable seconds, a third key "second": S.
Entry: {"hour": 9, "minute": 1}
